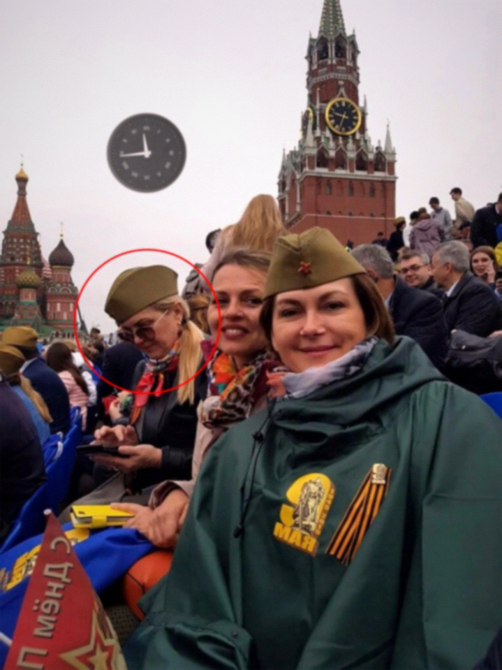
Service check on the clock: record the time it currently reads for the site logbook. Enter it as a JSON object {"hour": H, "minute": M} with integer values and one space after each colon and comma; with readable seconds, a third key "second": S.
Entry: {"hour": 11, "minute": 44}
